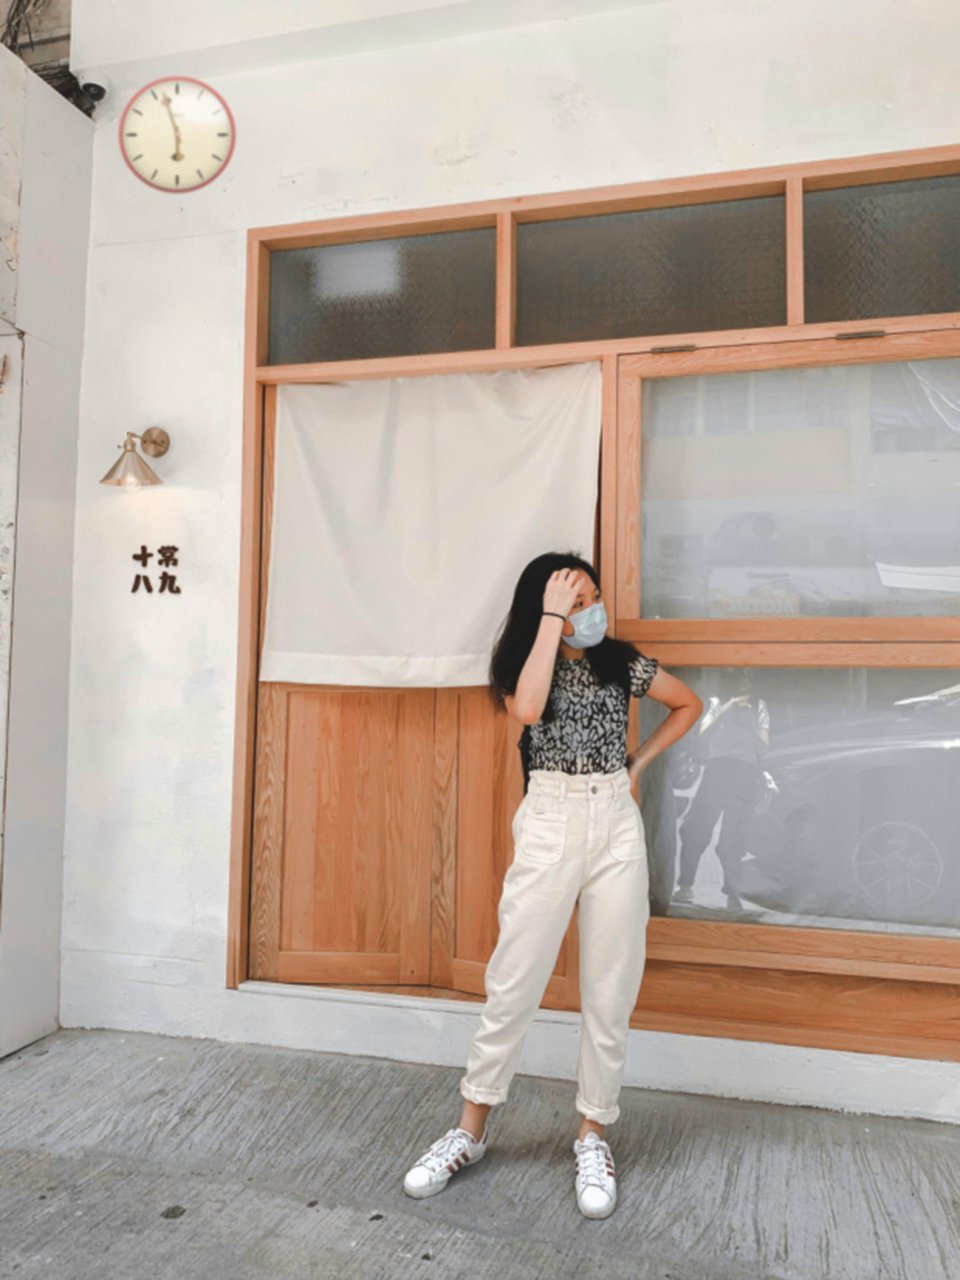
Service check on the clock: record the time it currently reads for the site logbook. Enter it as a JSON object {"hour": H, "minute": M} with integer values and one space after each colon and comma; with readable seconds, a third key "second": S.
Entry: {"hour": 5, "minute": 57}
